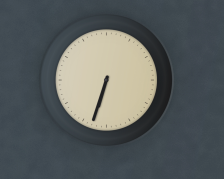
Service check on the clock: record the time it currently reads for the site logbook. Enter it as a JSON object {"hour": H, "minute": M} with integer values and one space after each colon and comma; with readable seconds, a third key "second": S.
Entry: {"hour": 6, "minute": 33}
